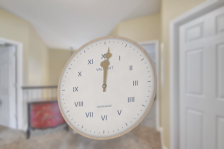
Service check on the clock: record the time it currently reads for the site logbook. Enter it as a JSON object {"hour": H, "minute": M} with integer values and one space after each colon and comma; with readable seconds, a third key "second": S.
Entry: {"hour": 12, "minute": 1}
